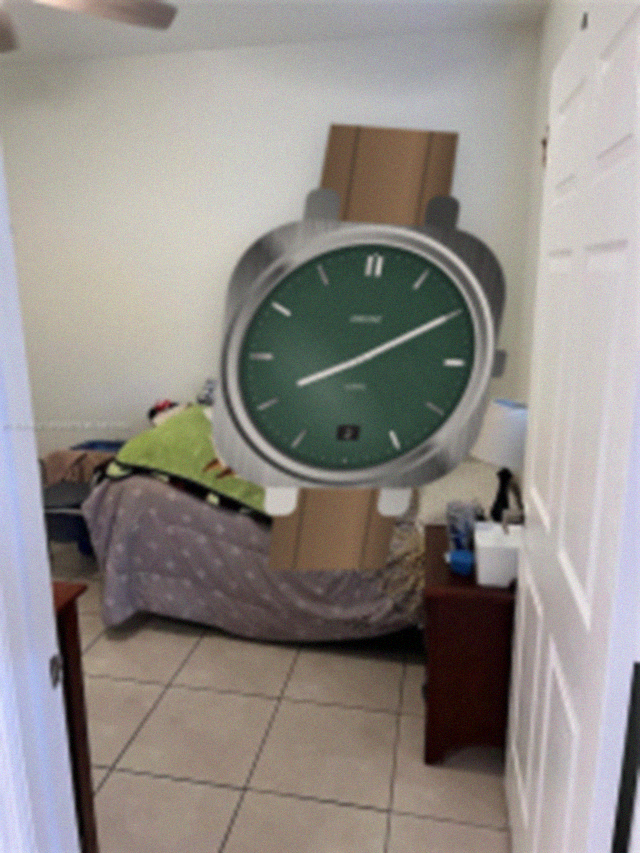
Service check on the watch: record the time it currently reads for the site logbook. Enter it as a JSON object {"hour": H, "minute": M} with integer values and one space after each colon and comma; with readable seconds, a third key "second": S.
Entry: {"hour": 8, "minute": 10}
